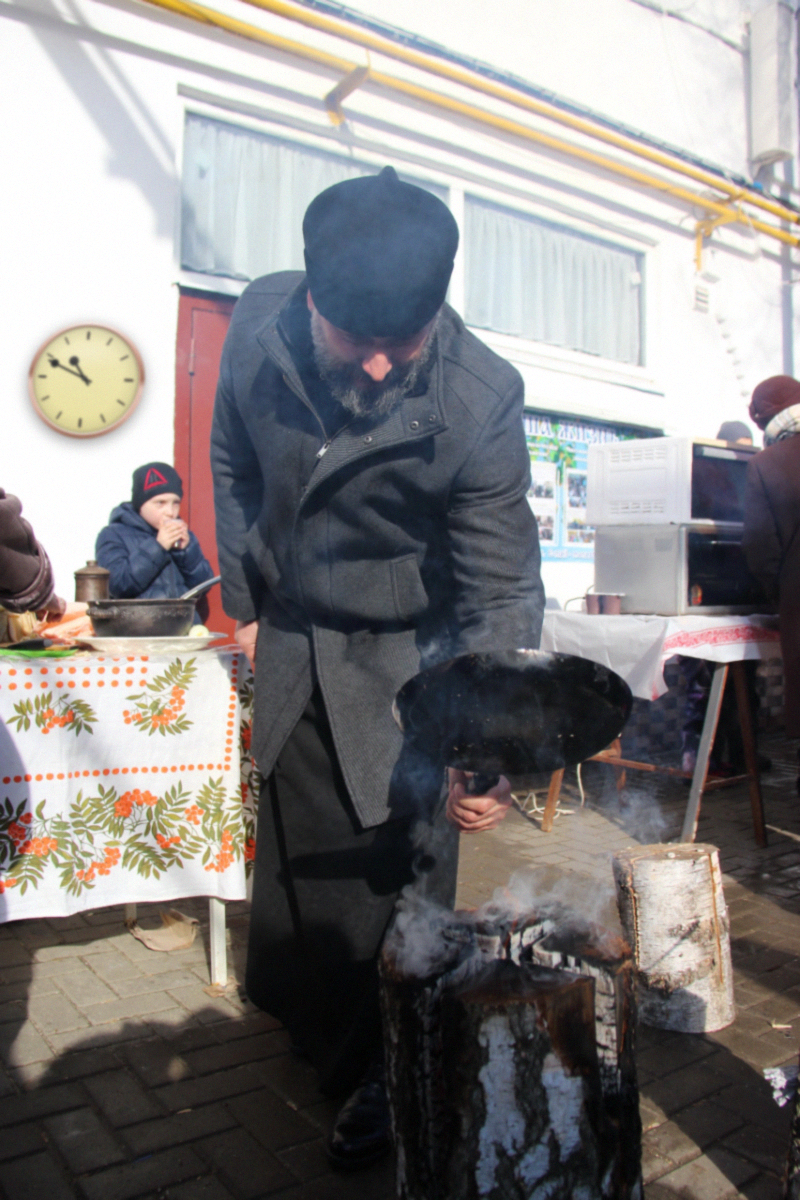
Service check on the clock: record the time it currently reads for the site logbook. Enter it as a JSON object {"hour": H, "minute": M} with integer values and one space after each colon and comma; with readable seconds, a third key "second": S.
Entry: {"hour": 10, "minute": 49}
